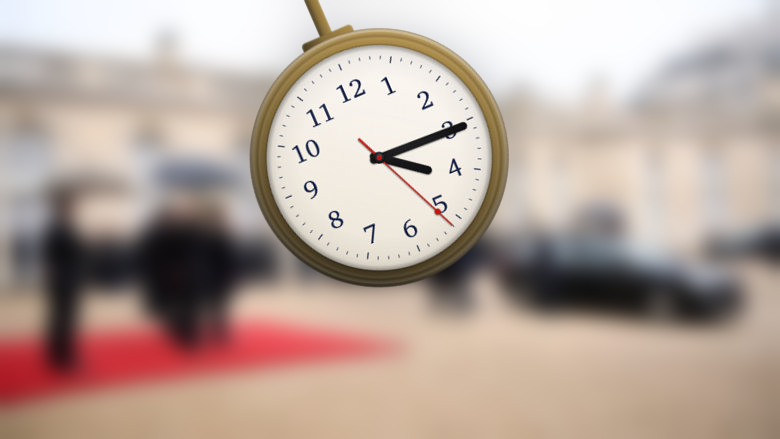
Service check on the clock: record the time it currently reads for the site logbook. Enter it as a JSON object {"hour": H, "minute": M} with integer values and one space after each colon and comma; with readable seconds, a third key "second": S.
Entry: {"hour": 4, "minute": 15, "second": 26}
